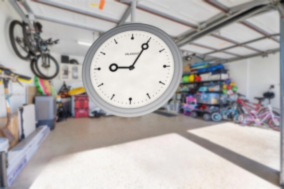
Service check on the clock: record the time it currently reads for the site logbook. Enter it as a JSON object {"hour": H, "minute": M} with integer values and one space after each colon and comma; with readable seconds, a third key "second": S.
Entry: {"hour": 9, "minute": 5}
